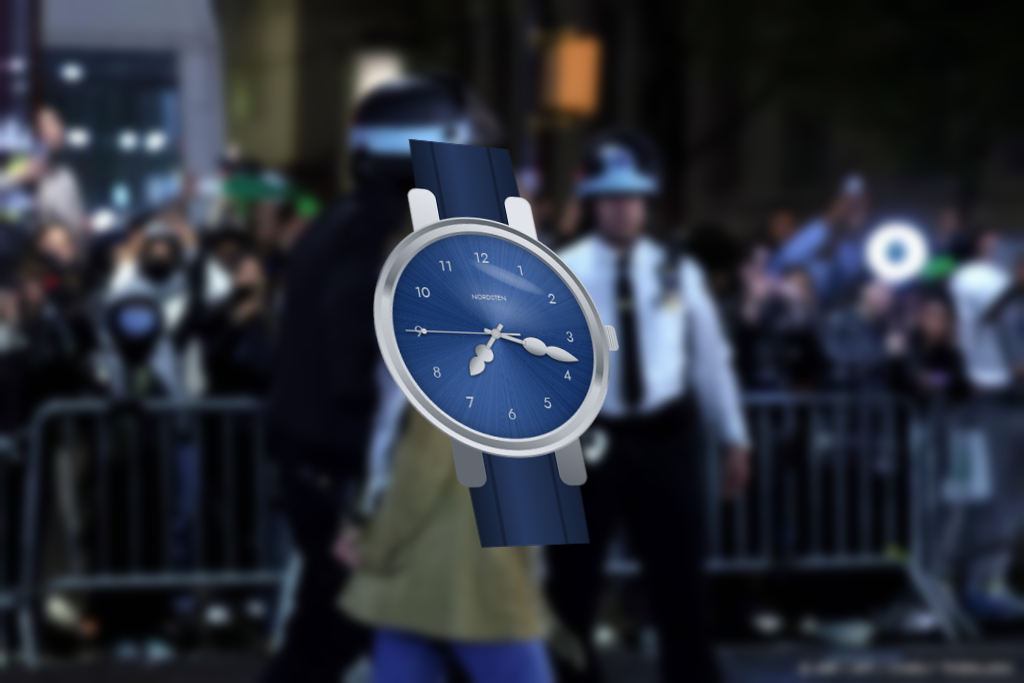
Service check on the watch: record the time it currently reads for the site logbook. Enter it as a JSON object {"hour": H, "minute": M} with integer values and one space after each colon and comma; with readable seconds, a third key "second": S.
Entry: {"hour": 7, "minute": 17, "second": 45}
